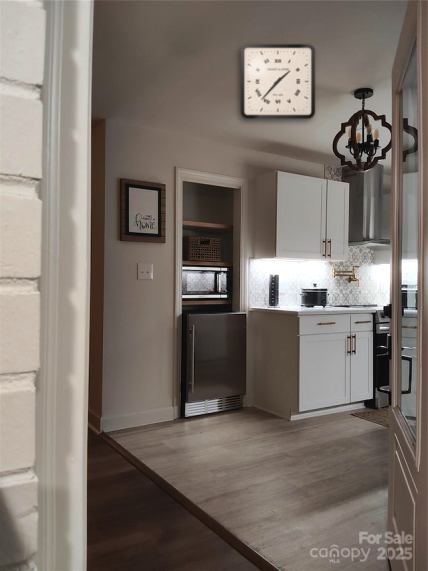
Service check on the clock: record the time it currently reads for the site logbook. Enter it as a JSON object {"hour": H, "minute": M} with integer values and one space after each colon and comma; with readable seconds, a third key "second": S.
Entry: {"hour": 1, "minute": 37}
